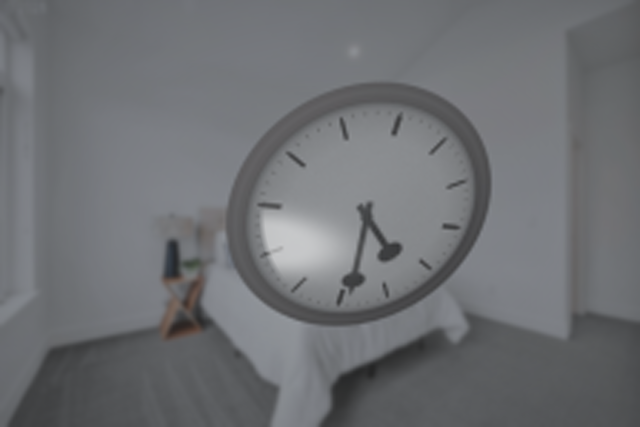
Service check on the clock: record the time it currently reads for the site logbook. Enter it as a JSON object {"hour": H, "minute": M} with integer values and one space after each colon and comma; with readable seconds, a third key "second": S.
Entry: {"hour": 4, "minute": 29}
